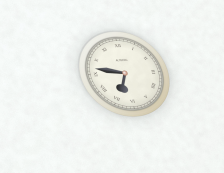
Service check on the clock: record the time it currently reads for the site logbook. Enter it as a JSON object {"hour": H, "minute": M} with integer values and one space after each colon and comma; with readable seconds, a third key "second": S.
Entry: {"hour": 6, "minute": 47}
